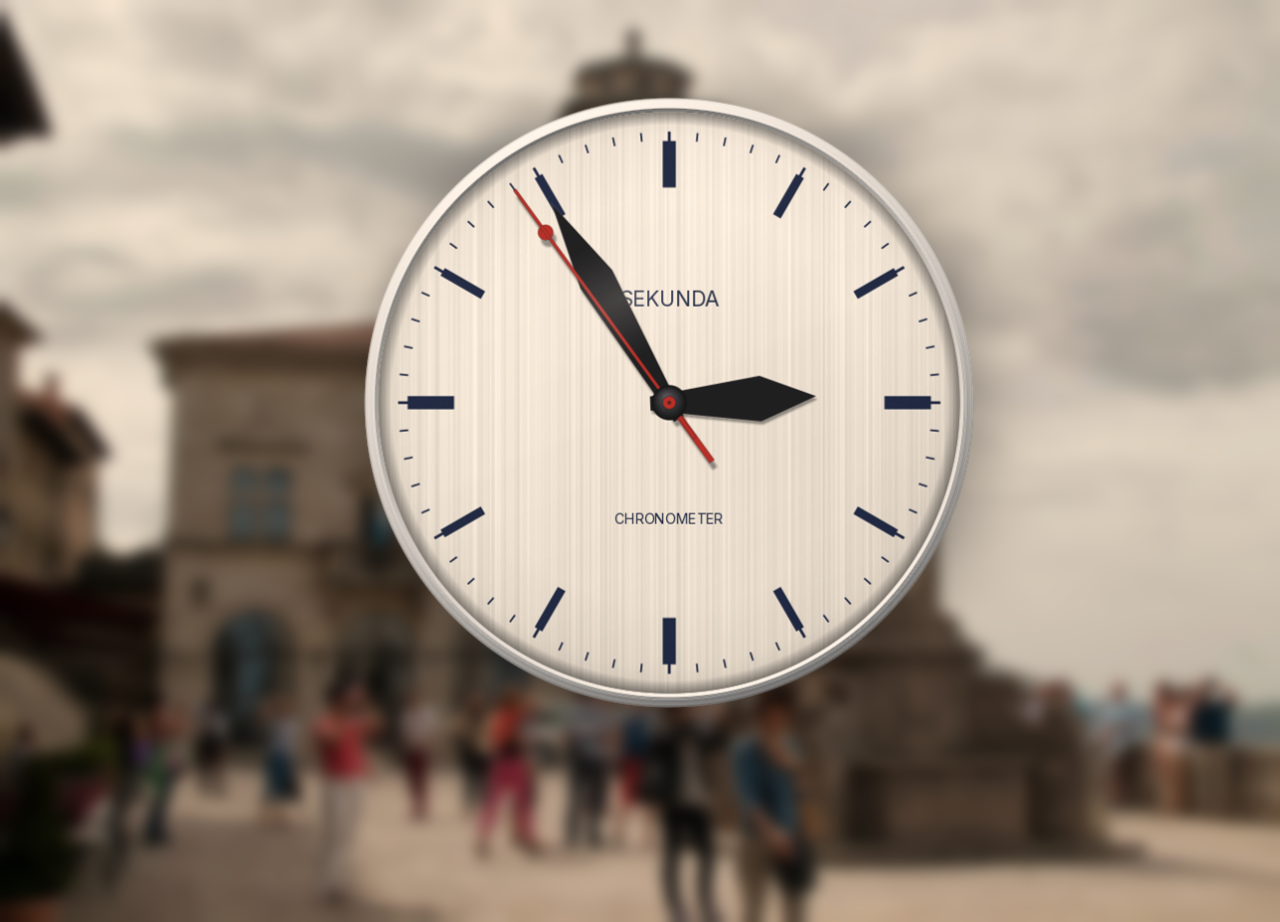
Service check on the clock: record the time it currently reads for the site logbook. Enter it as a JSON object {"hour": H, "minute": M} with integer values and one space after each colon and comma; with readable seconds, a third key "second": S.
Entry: {"hour": 2, "minute": 54, "second": 54}
